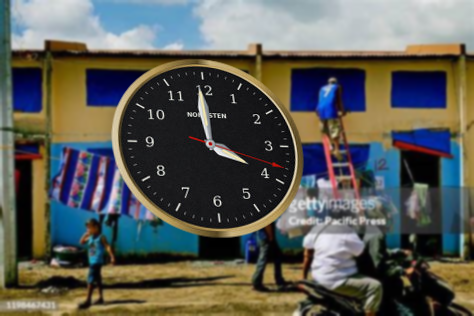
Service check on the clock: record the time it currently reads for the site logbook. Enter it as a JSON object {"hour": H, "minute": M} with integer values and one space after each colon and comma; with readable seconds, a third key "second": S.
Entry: {"hour": 3, "minute": 59, "second": 18}
